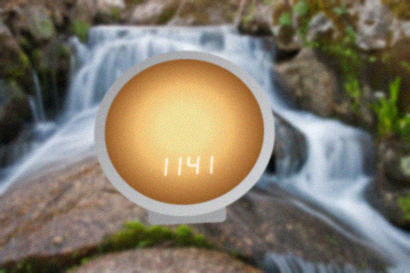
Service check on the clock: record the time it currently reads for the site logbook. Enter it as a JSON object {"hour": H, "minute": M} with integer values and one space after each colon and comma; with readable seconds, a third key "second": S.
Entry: {"hour": 11, "minute": 41}
